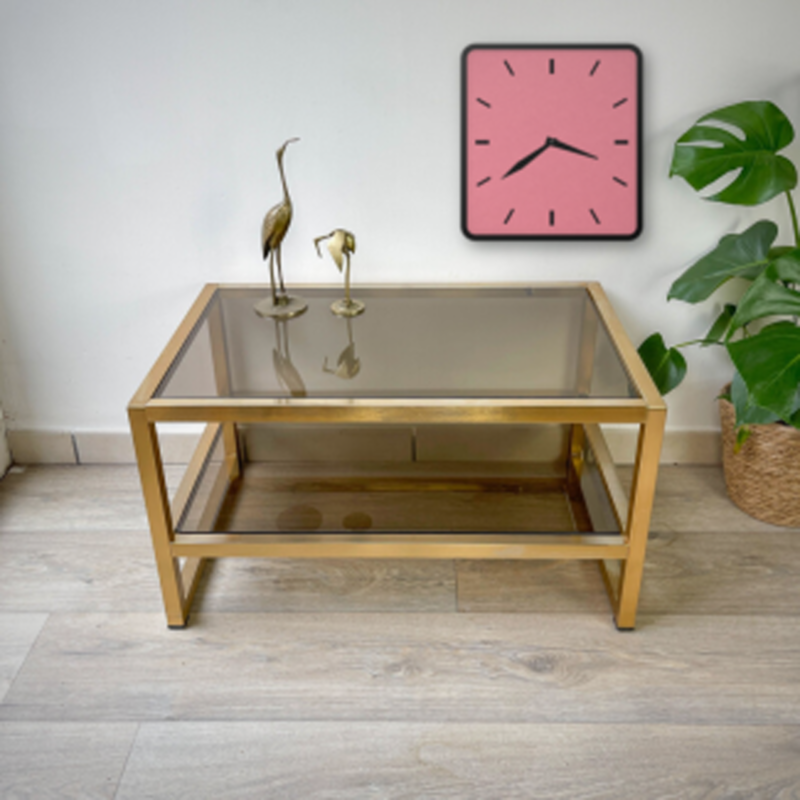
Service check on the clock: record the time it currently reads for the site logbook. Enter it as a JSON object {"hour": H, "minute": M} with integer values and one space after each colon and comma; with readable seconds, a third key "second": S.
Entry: {"hour": 3, "minute": 39}
